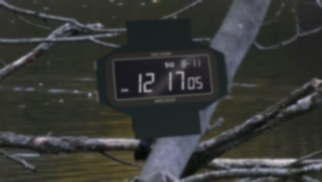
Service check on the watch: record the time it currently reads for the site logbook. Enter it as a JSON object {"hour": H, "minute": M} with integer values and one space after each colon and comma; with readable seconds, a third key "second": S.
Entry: {"hour": 12, "minute": 17, "second": 5}
